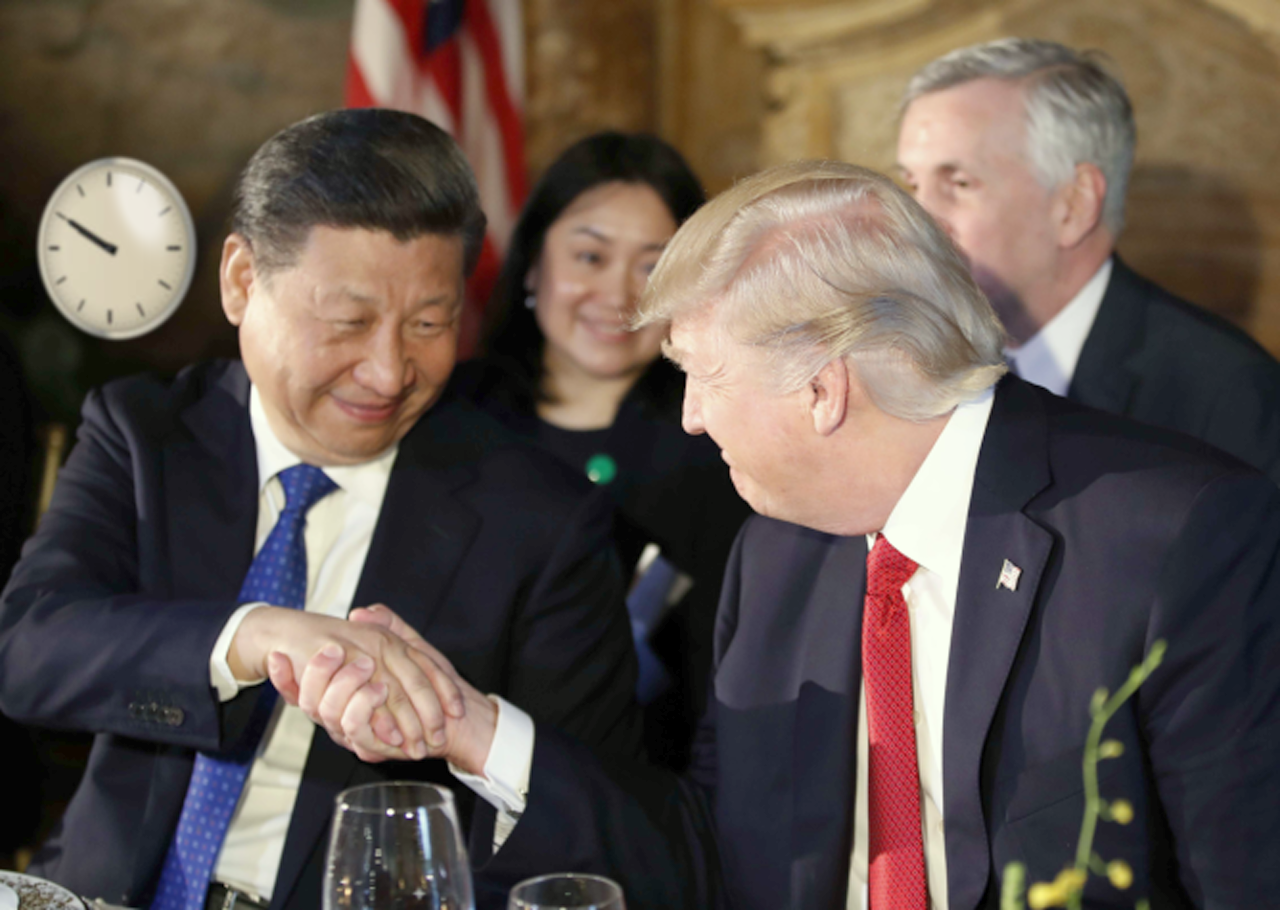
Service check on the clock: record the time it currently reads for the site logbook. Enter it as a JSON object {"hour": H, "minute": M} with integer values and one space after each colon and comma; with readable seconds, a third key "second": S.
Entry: {"hour": 9, "minute": 50}
